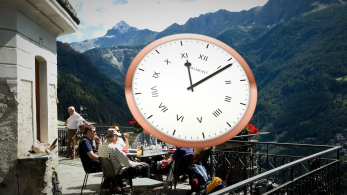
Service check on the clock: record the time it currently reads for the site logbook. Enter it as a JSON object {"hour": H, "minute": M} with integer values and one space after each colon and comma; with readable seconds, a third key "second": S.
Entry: {"hour": 11, "minute": 6}
